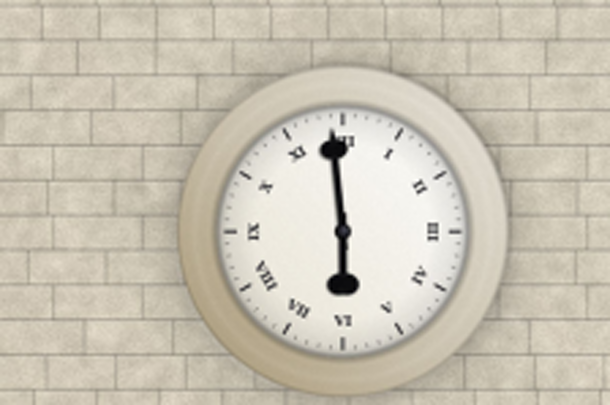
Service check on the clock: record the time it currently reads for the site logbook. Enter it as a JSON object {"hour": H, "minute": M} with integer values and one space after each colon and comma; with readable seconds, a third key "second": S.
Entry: {"hour": 5, "minute": 59}
